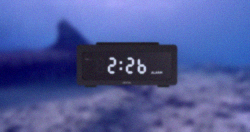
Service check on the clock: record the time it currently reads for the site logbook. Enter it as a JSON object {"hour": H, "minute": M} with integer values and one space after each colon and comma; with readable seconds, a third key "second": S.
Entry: {"hour": 2, "minute": 26}
